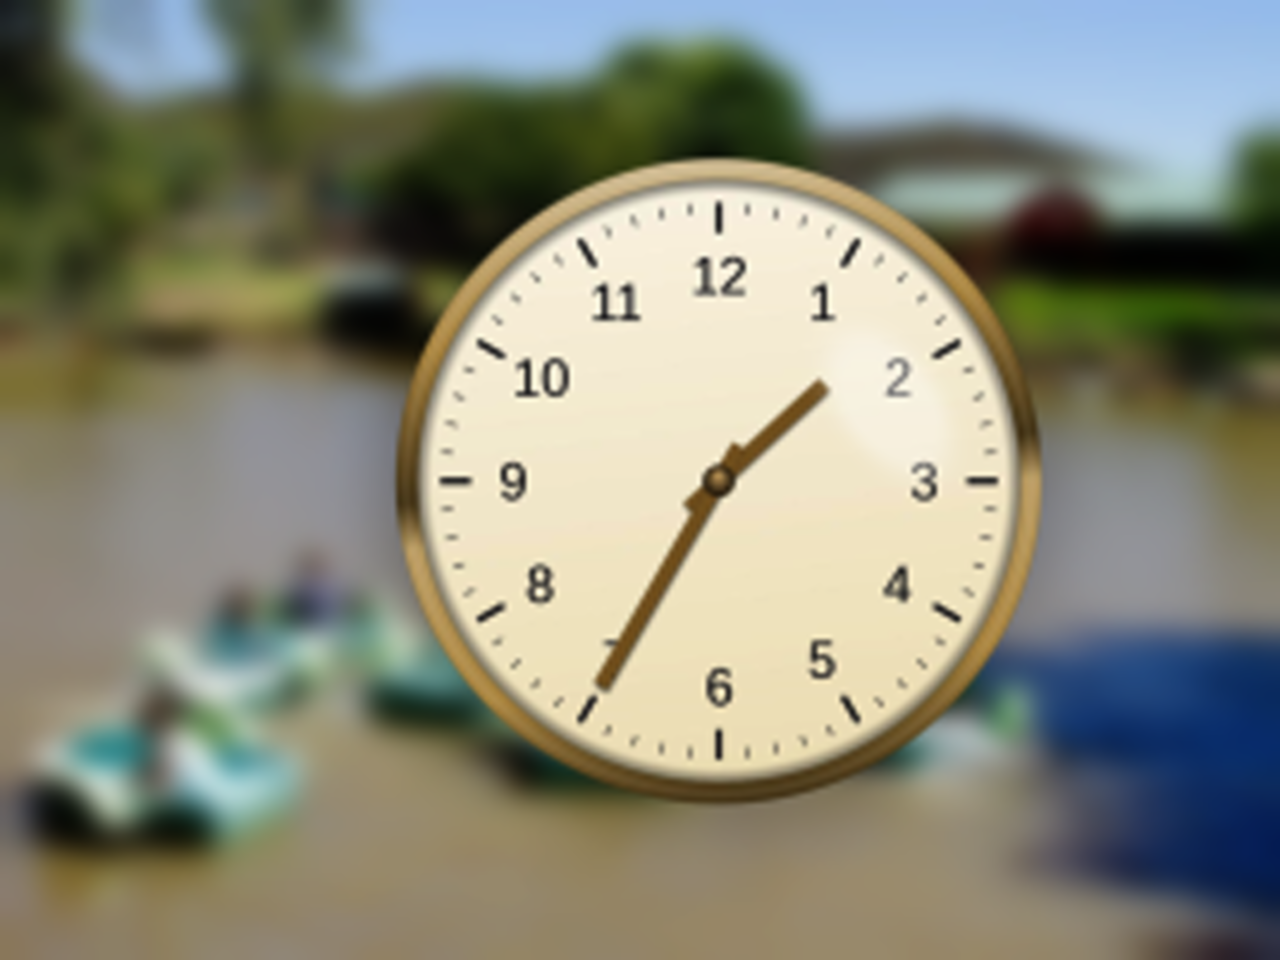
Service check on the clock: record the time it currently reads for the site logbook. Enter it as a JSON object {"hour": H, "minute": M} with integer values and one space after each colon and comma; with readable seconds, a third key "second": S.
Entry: {"hour": 1, "minute": 35}
